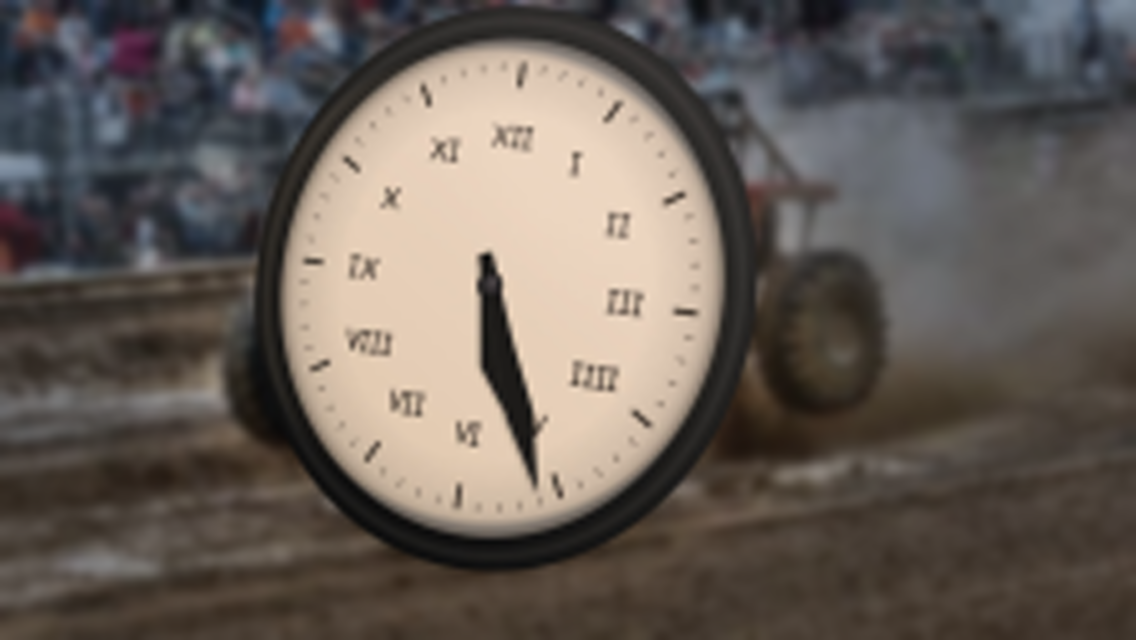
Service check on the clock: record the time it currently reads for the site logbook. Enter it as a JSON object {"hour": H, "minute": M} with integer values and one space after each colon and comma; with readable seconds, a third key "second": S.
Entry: {"hour": 5, "minute": 26}
